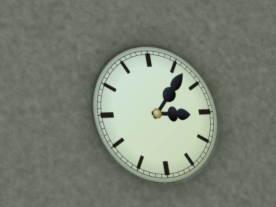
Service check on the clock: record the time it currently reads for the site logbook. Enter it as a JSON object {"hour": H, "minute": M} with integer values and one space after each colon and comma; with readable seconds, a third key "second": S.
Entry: {"hour": 3, "minute": 7}
